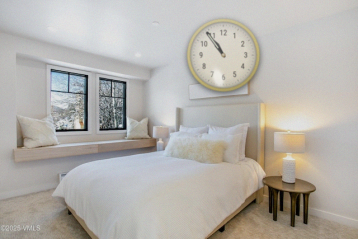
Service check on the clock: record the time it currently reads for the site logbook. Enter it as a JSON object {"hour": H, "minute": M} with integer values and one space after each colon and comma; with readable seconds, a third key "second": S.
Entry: {"hour": 10, "minute": 54}
